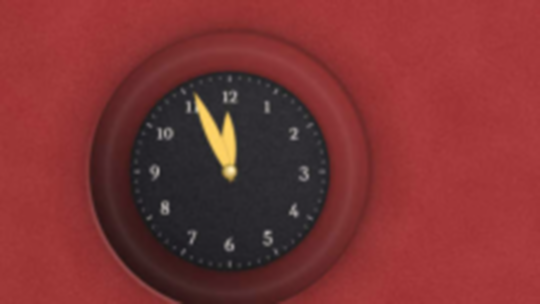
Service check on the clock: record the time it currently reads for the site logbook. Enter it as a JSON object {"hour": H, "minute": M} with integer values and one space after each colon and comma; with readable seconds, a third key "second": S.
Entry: {"hour": 11, "minute": 56}
